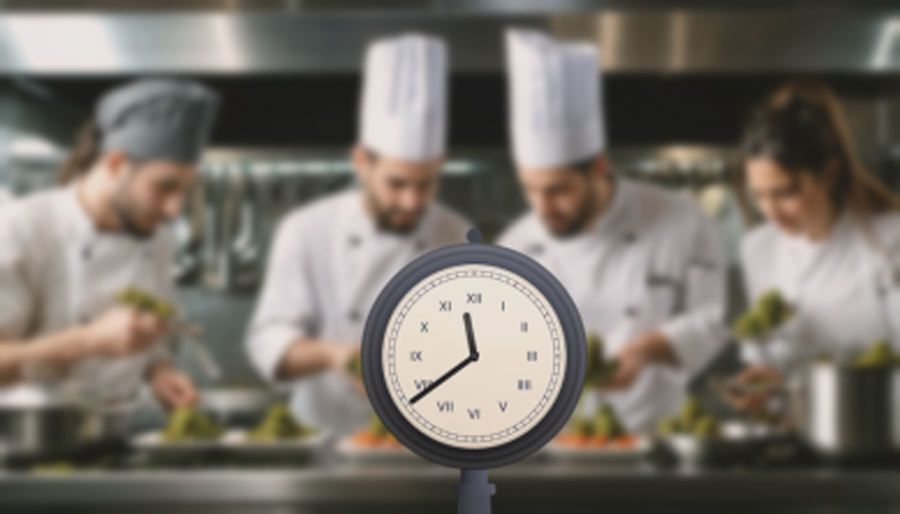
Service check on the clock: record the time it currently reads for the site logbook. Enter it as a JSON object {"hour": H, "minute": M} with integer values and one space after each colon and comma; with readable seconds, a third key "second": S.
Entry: {"hour": 11, "minute": 39}
